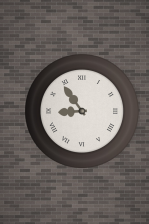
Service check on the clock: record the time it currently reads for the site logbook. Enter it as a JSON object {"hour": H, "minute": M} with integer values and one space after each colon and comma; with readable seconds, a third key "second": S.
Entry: {"hour": 8, "minute": 54}
